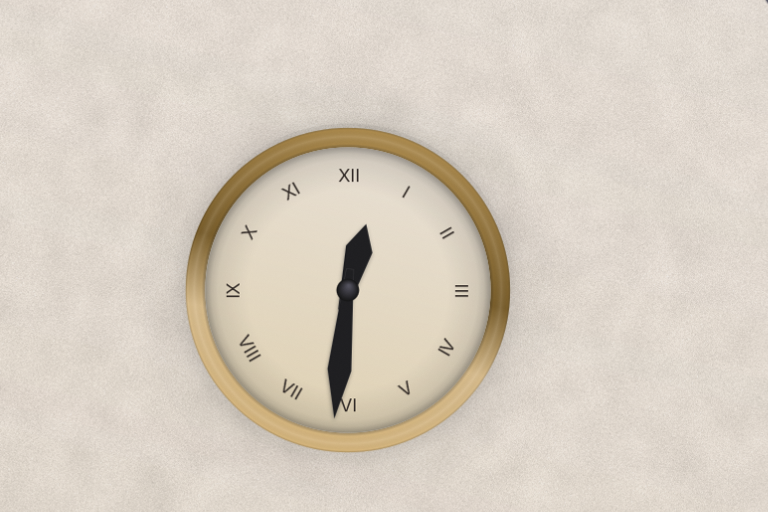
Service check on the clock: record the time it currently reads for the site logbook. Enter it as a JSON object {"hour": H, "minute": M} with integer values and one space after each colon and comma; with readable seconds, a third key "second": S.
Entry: {"hour": 12, "minute": 31}
